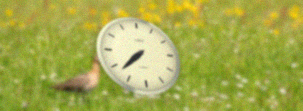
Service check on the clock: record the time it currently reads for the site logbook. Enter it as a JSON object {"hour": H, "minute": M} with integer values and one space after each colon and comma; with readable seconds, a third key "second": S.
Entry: {"hour": 7, "minute": 38}
